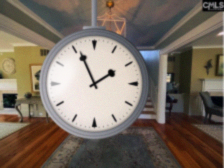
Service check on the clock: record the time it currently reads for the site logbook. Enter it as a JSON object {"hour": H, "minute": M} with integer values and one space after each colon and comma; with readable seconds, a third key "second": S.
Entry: {"hour": 1, "minute": 56}
